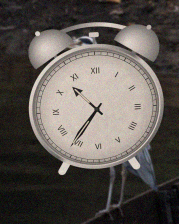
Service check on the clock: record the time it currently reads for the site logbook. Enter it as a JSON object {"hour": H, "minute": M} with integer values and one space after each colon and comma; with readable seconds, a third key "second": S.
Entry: {"hour": 10, "minute": 36}
